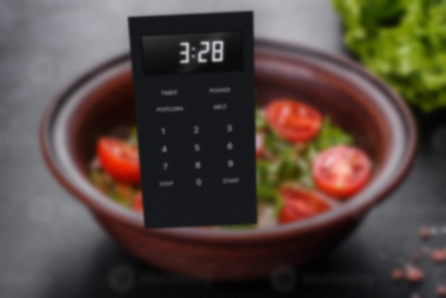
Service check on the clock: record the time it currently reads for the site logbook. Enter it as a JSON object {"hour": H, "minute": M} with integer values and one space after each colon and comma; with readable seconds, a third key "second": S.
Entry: {"hour": 3, "minute": 28}
